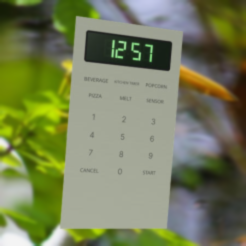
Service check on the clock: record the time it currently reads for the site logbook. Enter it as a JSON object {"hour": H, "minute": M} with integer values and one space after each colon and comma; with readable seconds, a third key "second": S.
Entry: {"hour": 12, "minute": 57}
